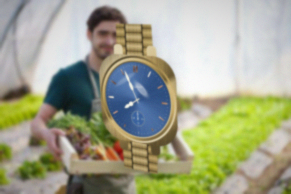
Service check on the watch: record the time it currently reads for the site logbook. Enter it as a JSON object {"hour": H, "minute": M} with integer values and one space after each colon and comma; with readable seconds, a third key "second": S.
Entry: {"hour": 7, "minute": 56}
